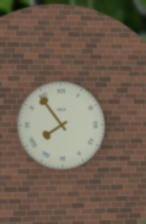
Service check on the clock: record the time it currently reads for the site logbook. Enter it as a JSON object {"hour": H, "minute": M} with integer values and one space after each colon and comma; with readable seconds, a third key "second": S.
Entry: {"hour": 7, "minute": 54}
